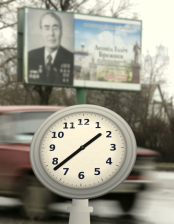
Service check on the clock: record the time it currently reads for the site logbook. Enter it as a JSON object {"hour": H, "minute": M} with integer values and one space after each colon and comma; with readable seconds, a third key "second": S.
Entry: {"hour": 1, "minute": 38}
